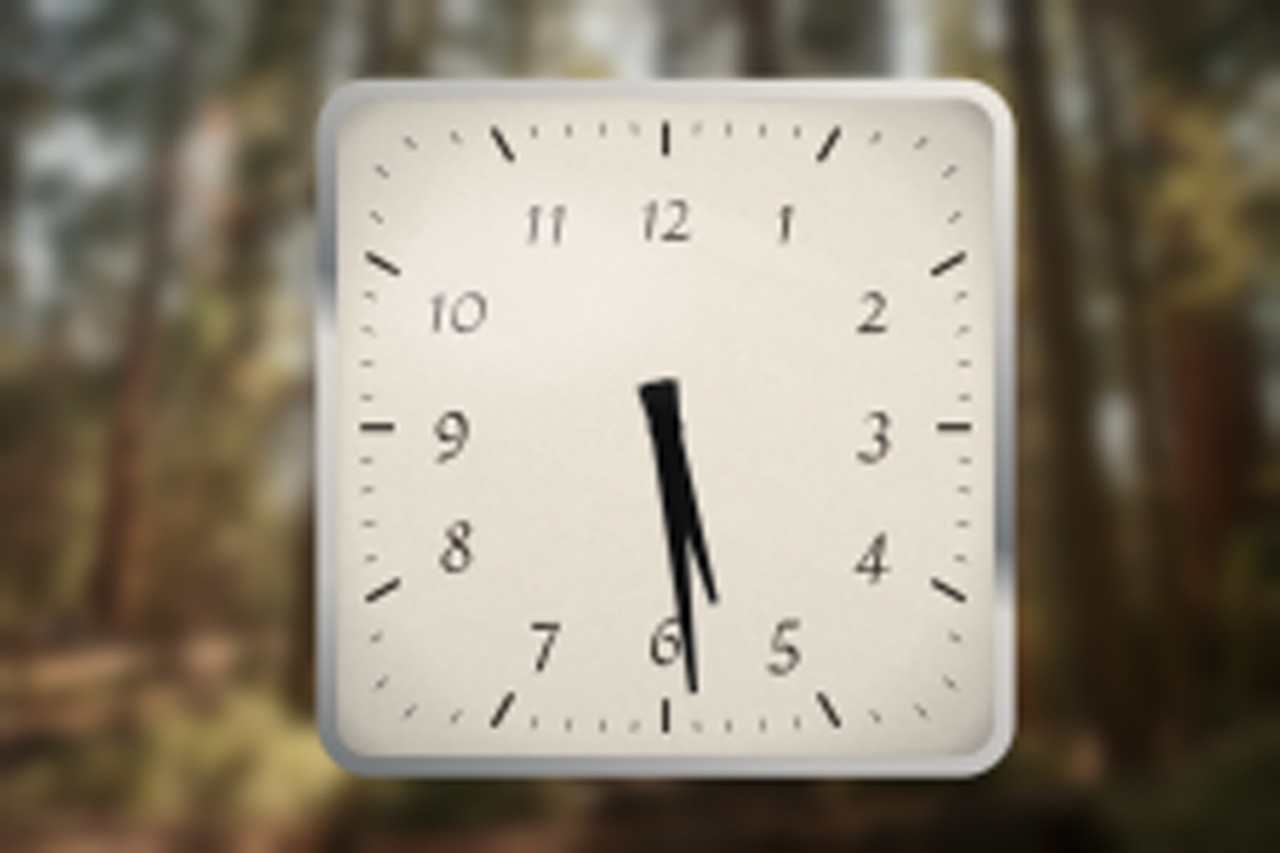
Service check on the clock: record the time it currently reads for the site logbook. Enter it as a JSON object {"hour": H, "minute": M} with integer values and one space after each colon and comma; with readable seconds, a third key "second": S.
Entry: {"hour": 5, "minute": 29}
